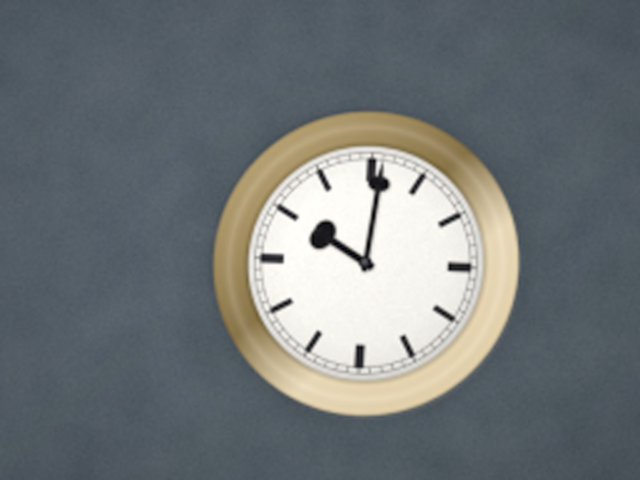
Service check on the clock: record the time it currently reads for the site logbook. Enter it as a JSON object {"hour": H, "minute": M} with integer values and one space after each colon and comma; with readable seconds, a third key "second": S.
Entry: {"hour": 10, "minute": 1}
